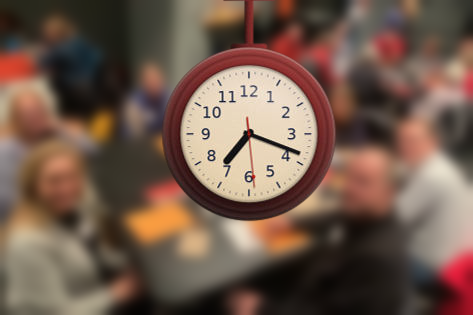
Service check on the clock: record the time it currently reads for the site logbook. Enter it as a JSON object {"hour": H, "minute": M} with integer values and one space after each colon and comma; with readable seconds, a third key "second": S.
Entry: {"hour": 7, "minute": 18, "second": 29}
